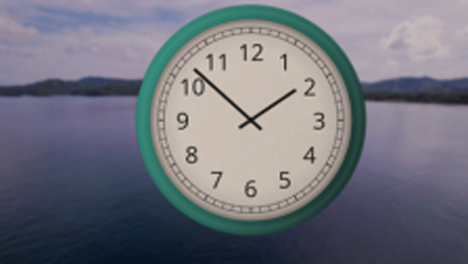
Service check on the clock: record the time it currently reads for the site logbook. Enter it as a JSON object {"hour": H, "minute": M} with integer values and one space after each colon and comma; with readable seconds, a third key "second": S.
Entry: {"hour": 1, "minute": 52}
